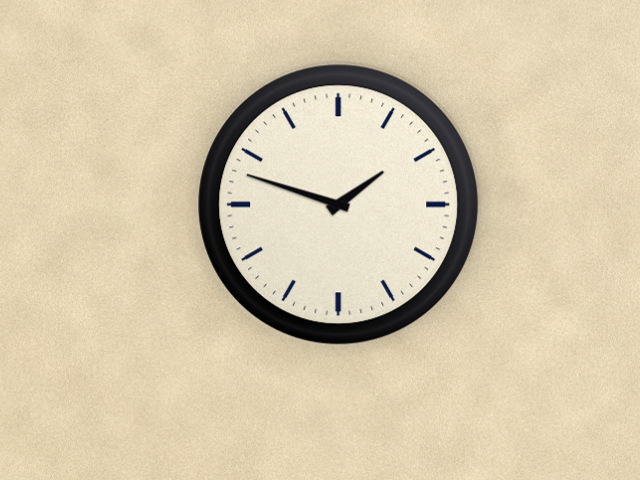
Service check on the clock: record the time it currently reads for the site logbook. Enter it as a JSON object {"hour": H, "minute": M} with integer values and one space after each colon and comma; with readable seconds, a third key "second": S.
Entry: {"hour": 1, "minute": 48}
